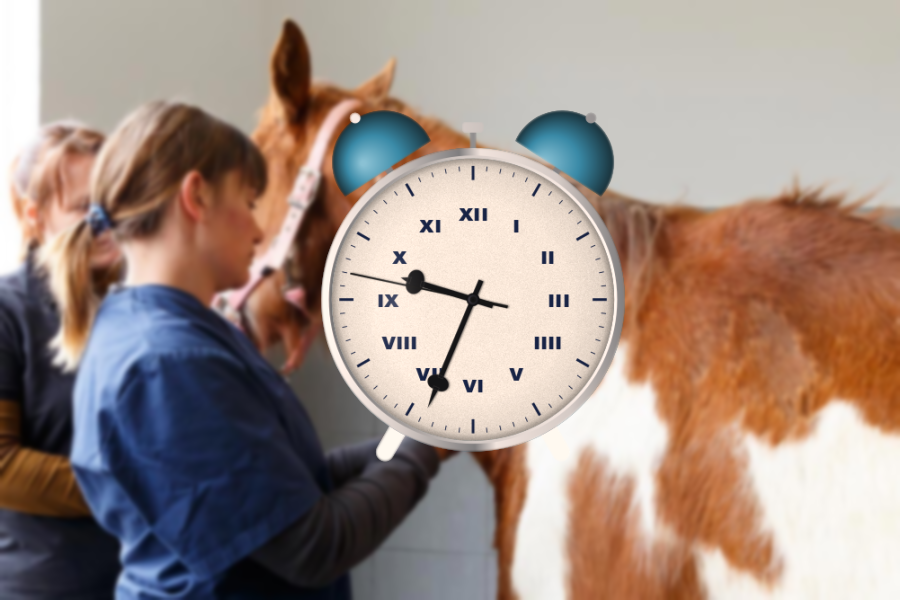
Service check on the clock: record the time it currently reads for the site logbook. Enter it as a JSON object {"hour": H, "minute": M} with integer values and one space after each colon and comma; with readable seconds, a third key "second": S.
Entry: {"hour": 9, "minute": 33, "second": 47}
